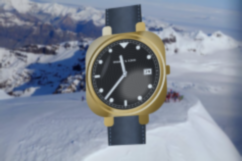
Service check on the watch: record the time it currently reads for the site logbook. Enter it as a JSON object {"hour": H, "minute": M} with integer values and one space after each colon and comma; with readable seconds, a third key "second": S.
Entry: {"hour": 11, "minute": 37}
